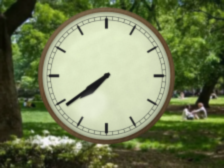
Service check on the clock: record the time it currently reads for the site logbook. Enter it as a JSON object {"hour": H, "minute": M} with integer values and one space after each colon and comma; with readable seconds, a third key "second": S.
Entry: {"hour": 7, "minute": 39}
